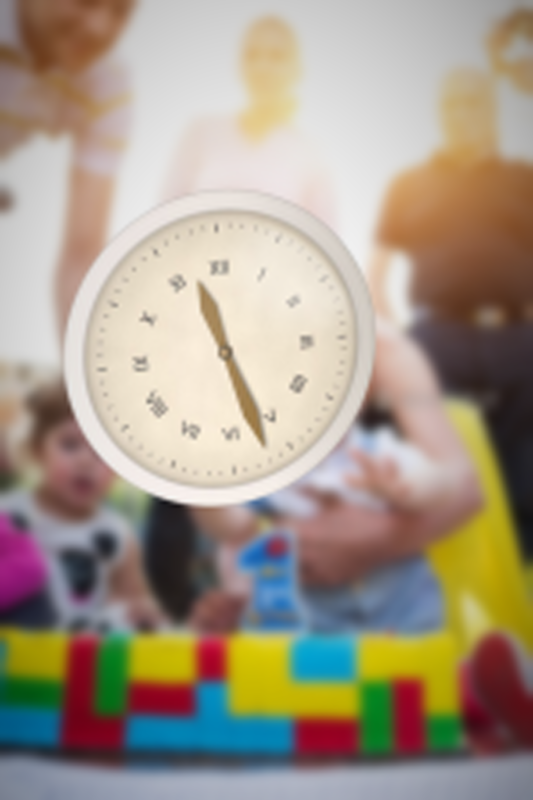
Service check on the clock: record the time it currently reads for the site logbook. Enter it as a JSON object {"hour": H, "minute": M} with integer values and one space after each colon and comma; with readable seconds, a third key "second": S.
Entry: {"hour": 11, "minute": 27}
